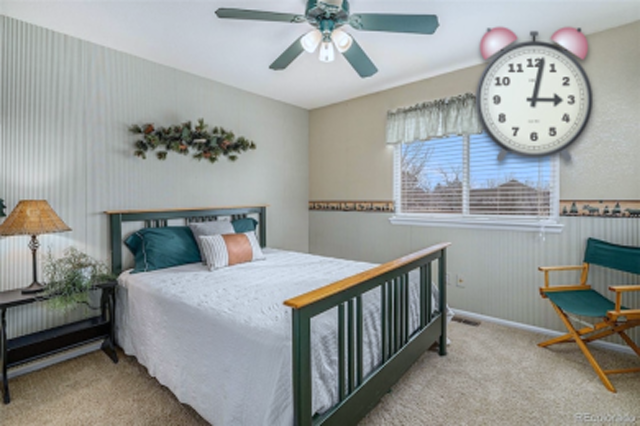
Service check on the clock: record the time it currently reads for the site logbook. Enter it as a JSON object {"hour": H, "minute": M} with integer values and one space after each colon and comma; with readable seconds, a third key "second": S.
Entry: {"hour": 3, "minute": 2}
